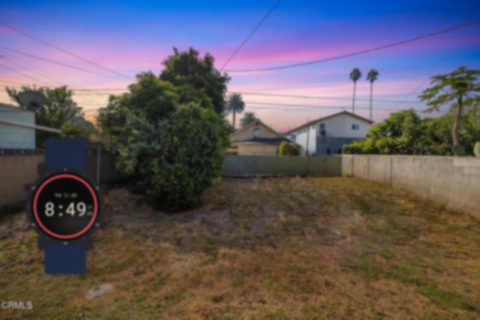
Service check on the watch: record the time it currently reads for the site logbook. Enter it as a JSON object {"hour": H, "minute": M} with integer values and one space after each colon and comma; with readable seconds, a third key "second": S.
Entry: {"hour": 8, "minute": 49}
